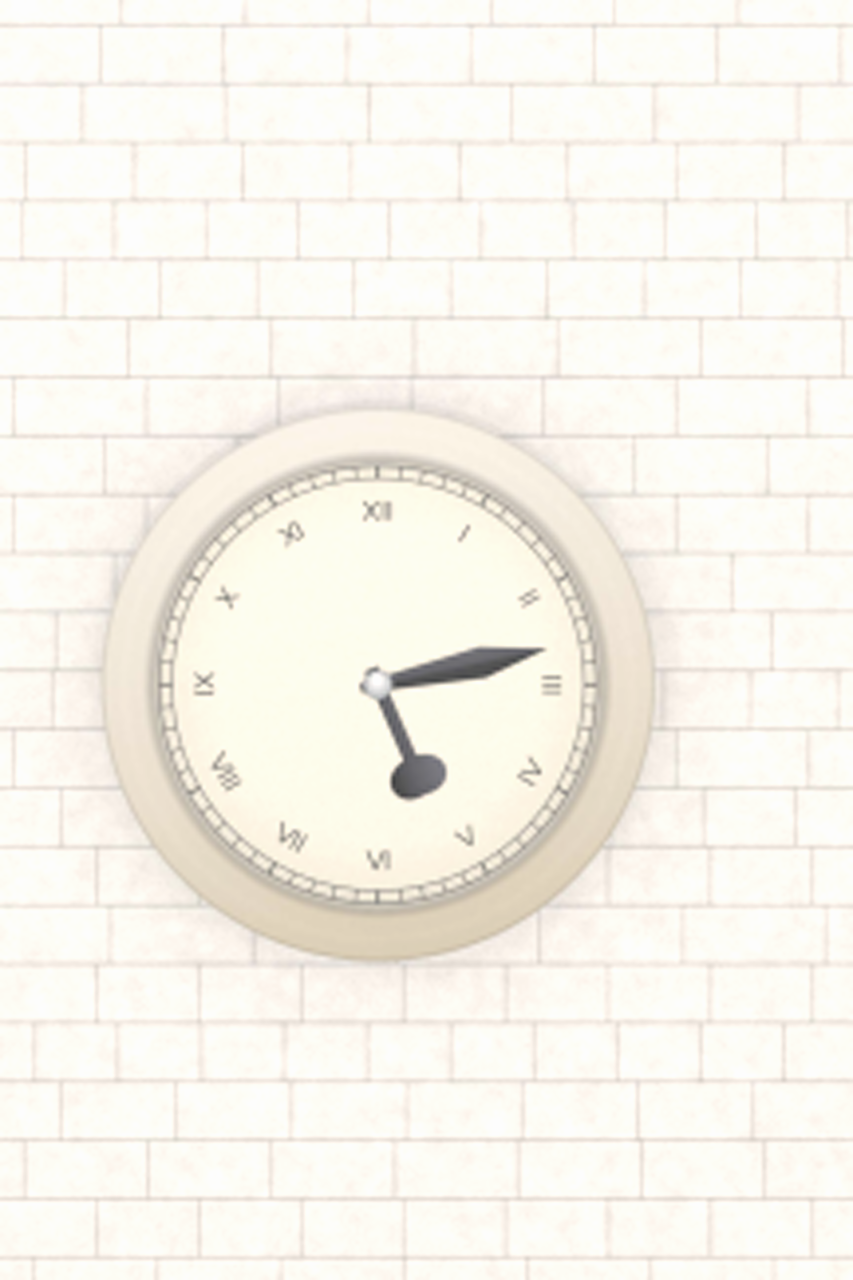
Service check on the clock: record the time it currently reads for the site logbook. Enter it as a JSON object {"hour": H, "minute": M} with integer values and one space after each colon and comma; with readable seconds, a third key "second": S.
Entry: {"hour": 5, "minute": 13}
